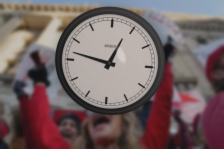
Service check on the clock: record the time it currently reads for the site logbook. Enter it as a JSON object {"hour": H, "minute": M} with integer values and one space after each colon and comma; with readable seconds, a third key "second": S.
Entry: {"hour": 12, "minute": 47}
